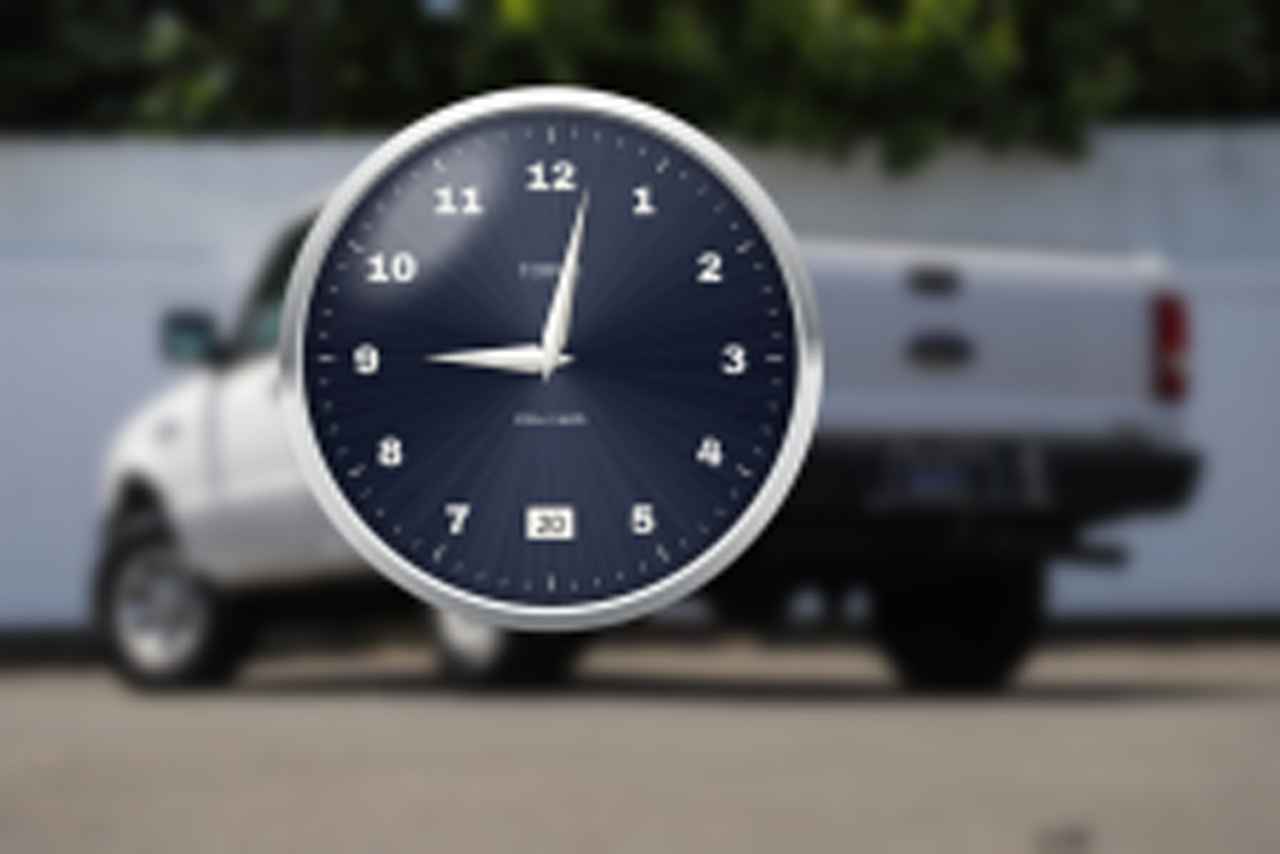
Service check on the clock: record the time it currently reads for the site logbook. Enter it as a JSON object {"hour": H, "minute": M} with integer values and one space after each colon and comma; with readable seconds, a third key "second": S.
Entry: {"hour": 9, "minute": 2}
